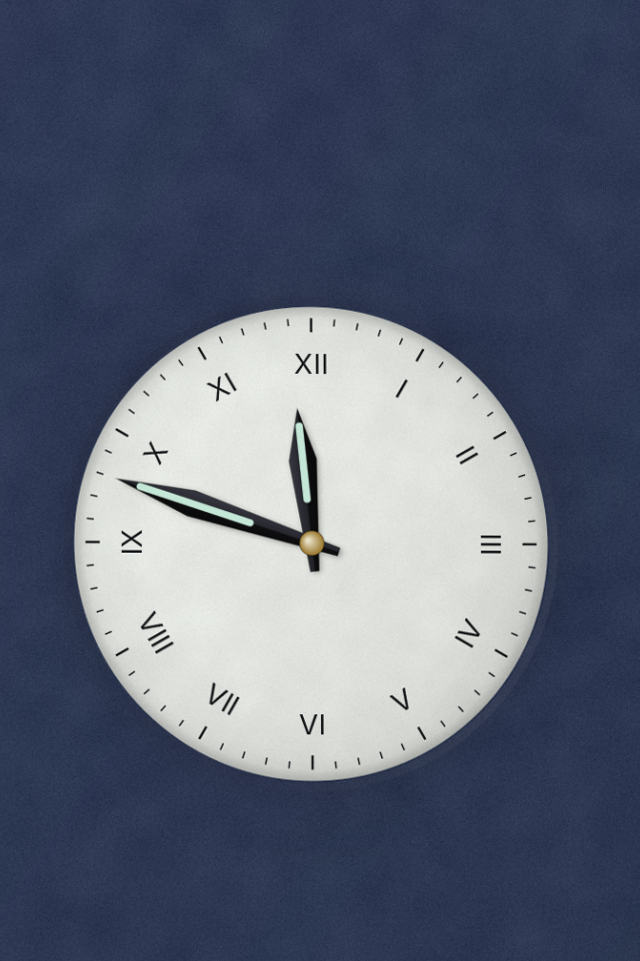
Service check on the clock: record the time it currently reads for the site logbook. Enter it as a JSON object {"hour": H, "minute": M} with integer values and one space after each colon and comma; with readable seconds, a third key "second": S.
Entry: {"hour": 11, "minute": 48}
